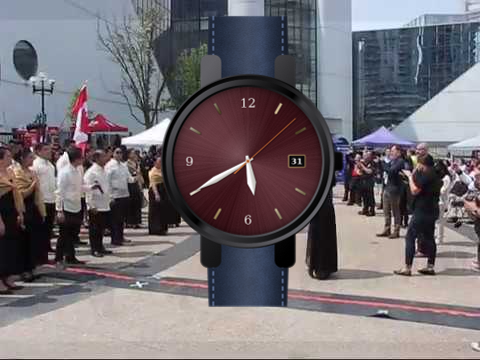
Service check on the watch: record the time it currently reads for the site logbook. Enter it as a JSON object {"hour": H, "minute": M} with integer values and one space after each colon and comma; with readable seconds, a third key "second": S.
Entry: {"hour": 5, "minute": 40, "second": 8}
